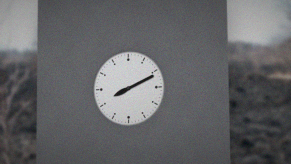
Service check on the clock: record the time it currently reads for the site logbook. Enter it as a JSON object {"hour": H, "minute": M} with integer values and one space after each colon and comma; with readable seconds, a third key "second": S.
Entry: {"hour": 8, "minute": 11}
